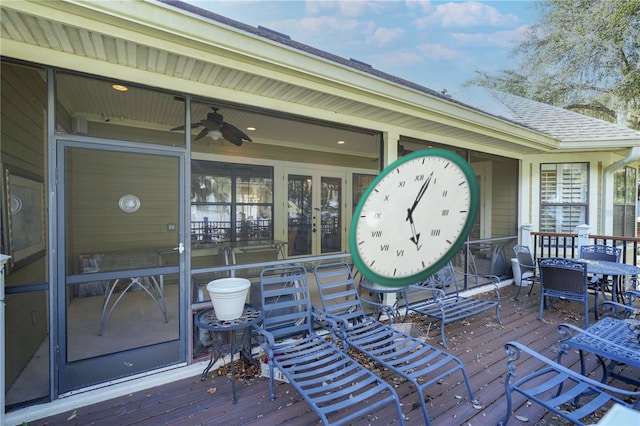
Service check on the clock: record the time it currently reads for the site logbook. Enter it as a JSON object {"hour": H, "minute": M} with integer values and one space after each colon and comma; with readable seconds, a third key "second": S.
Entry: {"hour": 5, "minute": 3}
